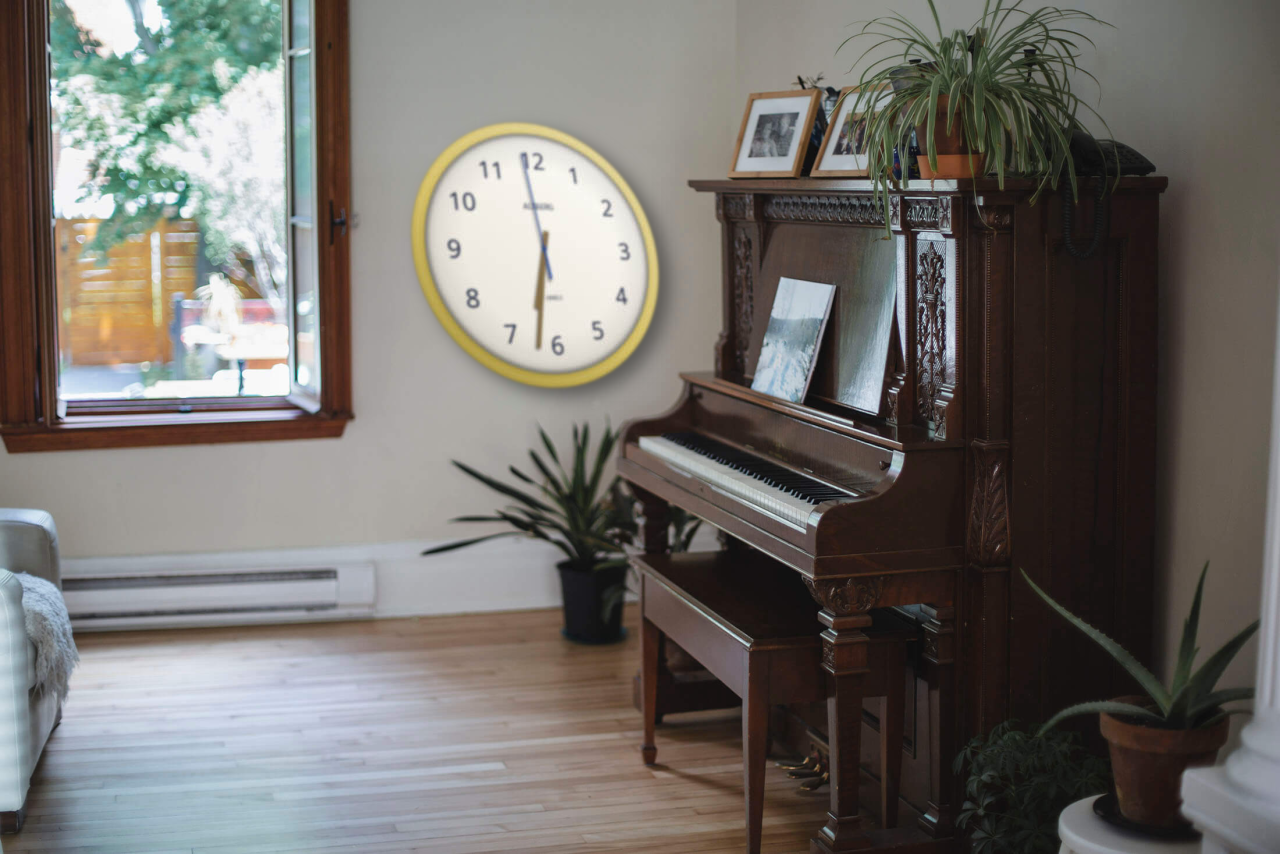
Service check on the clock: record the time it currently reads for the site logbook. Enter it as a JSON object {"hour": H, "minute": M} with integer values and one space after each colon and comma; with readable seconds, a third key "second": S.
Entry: {"hour": 6, "minute": 31, "second": 59}
